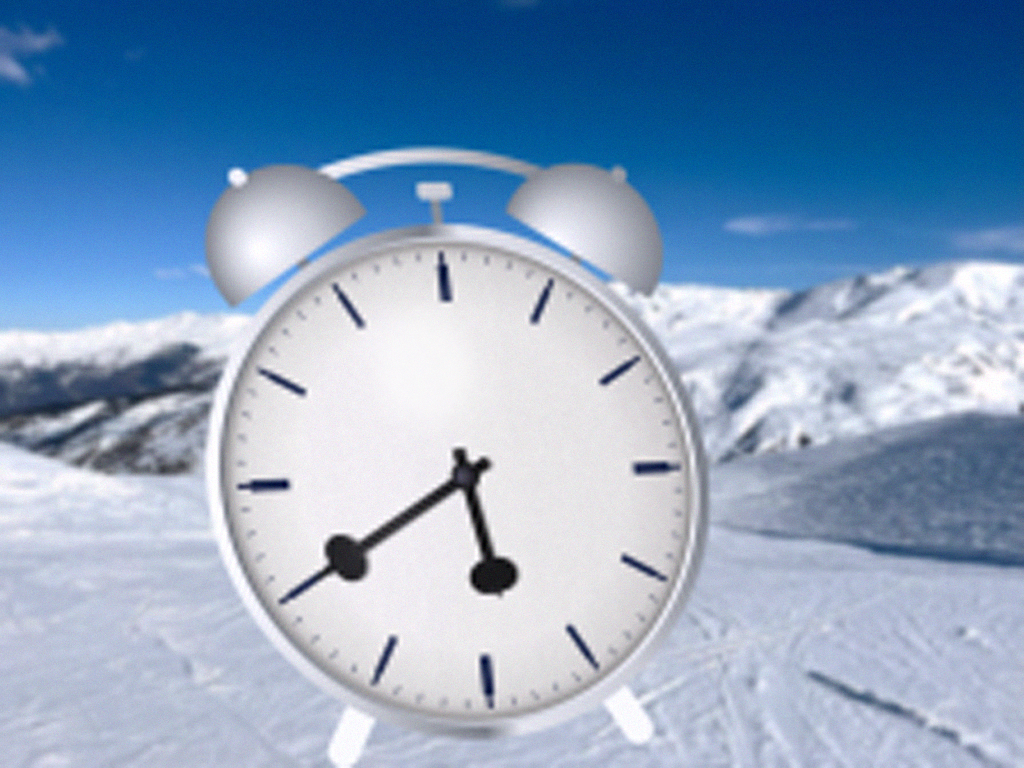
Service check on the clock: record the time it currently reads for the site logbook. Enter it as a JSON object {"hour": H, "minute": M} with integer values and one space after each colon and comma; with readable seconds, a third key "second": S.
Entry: {"hour": 5, "minute": 40}
